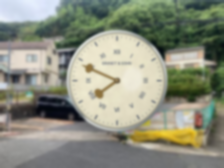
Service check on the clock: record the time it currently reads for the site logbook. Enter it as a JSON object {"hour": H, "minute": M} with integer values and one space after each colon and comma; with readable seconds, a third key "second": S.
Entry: {"hour": 7, "minute": 49}
